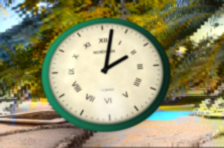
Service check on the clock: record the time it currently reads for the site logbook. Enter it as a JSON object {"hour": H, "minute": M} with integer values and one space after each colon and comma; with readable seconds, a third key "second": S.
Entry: {"hour": 2, "minute": 2}
